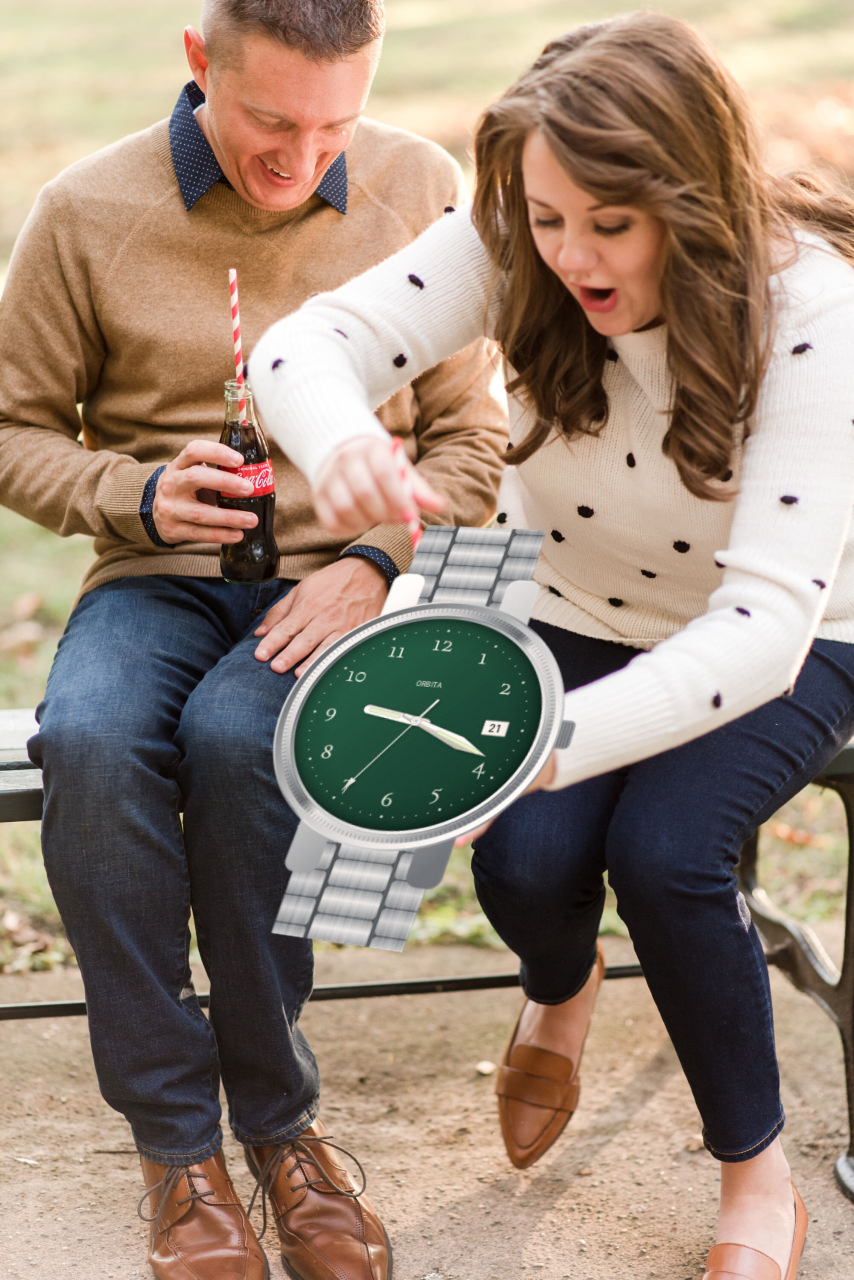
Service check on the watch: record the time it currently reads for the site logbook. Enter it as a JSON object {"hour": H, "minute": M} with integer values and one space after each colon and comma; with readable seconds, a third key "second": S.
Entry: {"hour": 9, "minute": 18, "second": 35}
